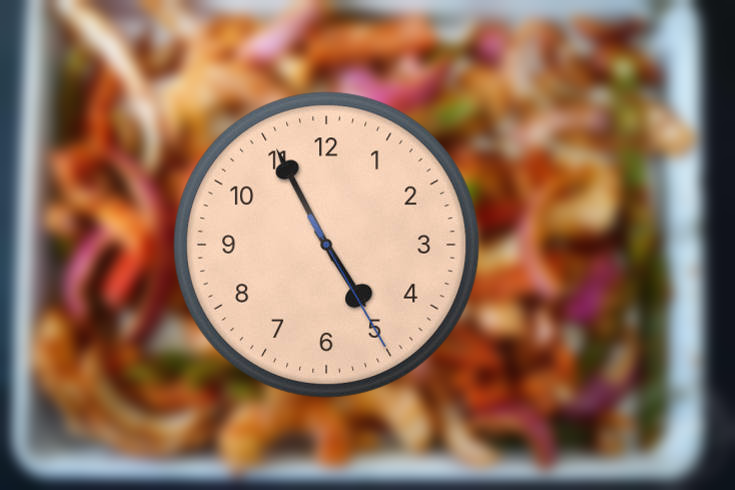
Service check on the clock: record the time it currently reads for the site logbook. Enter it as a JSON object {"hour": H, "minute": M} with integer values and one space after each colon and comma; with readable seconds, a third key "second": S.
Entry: {"hour": 4, "minute": 55, "second": 25}
